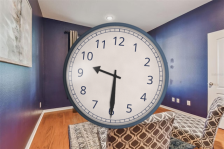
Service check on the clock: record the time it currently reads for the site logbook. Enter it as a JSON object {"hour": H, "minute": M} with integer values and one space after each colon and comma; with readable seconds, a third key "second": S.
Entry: {"hour": 9, "minute": 30}
